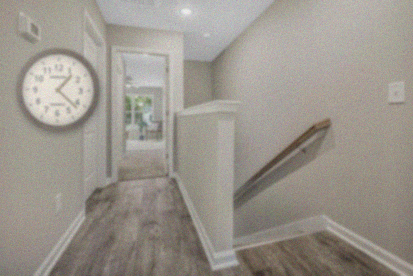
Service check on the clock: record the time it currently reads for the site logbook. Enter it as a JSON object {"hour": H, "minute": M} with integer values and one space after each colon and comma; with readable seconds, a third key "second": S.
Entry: {"hour": 1, "minute": 22}
